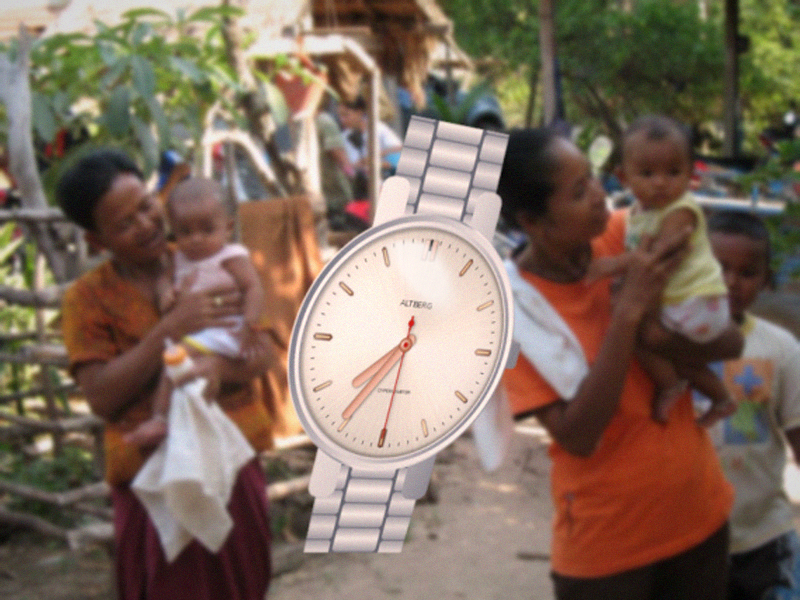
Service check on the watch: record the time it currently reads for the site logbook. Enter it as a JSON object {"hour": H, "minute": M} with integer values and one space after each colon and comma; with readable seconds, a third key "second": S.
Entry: {"hour": 7, "minute": 35, "second": 30}
